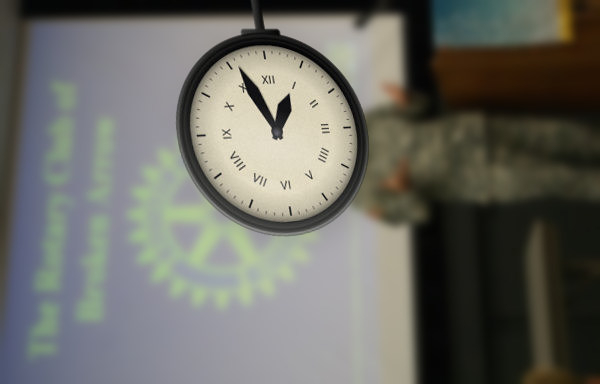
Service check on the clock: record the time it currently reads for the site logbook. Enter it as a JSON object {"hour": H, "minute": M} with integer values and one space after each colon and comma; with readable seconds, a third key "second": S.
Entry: {"hour": 12, "minute": 56}
